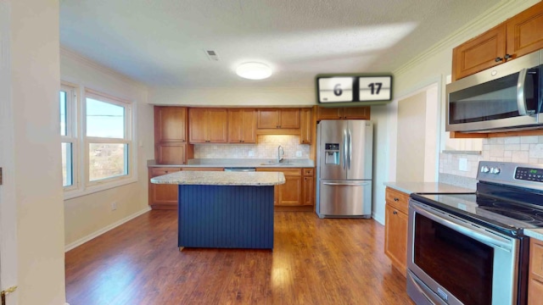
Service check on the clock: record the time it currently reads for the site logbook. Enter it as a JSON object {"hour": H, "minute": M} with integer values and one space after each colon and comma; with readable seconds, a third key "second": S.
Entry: {"hour": 6, "minute": 17}
